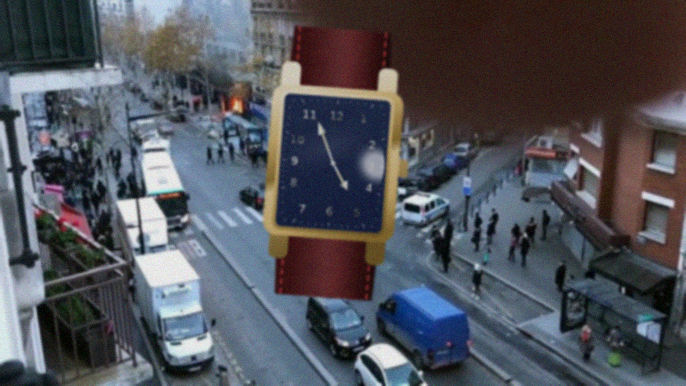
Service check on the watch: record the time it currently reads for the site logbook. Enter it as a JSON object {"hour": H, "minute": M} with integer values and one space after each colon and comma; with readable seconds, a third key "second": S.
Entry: {"hour": 4, "minute": 56}
